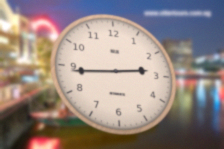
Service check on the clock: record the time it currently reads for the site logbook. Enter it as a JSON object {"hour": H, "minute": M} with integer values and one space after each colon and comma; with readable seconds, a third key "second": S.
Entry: {"hour": 2, "minute": 44}
